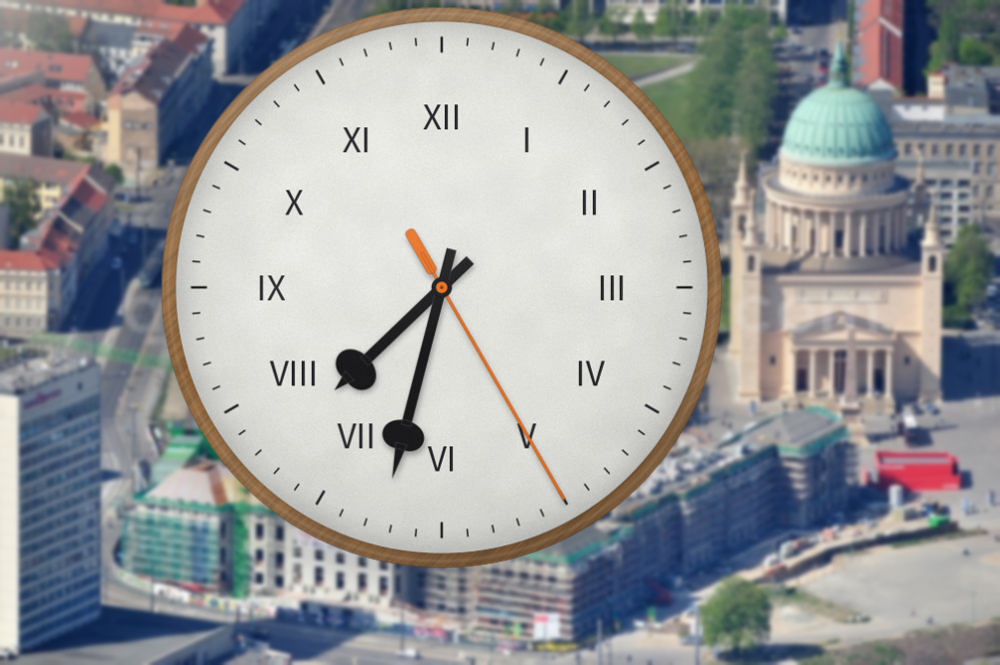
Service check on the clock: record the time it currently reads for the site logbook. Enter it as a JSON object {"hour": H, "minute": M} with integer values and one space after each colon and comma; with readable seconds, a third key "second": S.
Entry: {"hour": 7, "minute": 32, "second": 25}
